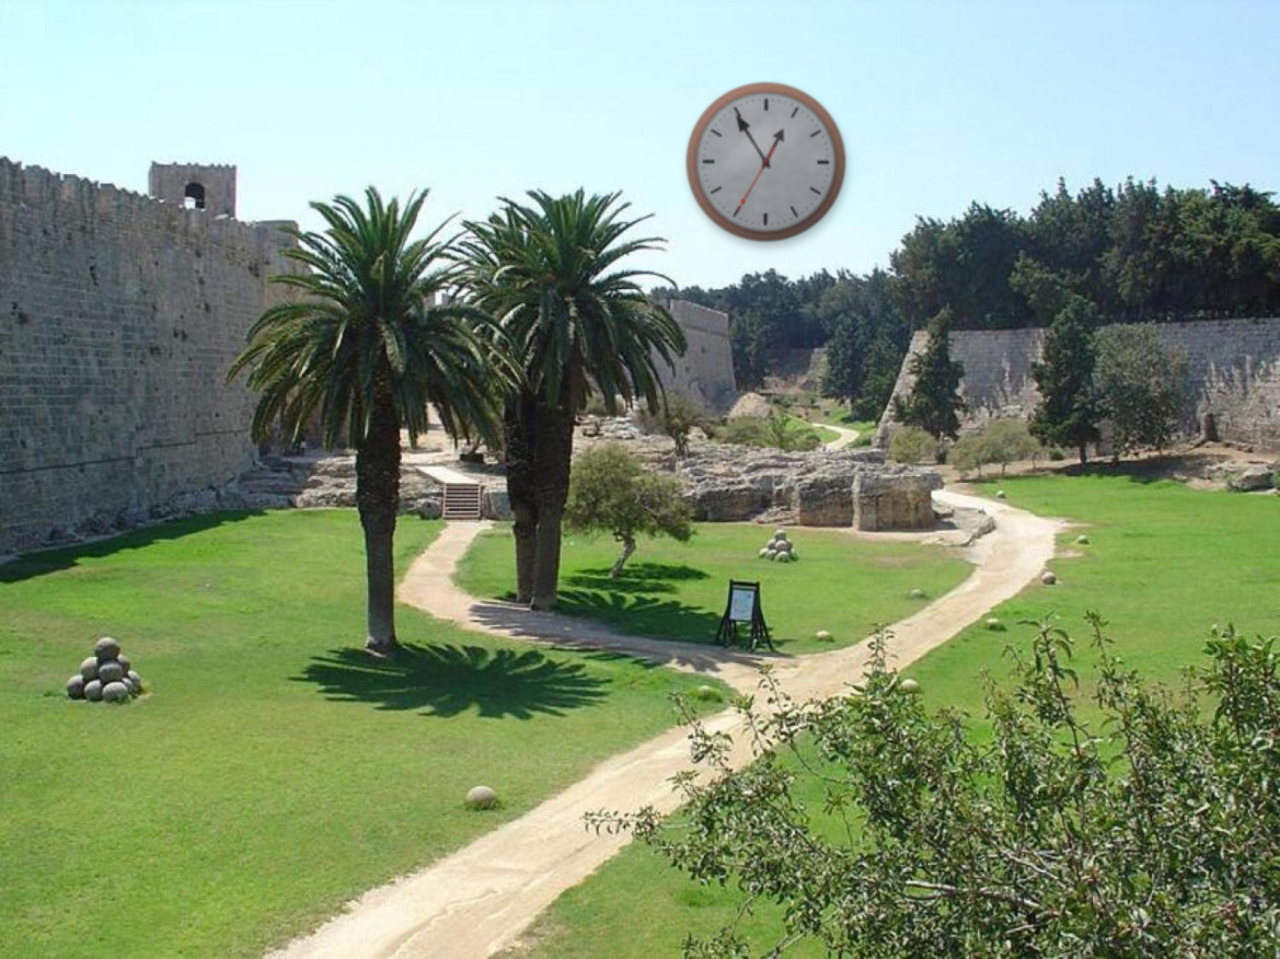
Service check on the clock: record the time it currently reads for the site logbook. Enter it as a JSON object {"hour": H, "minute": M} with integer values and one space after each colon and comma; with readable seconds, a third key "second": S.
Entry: {"hour": 12, "minute": 54, "second": 35}
